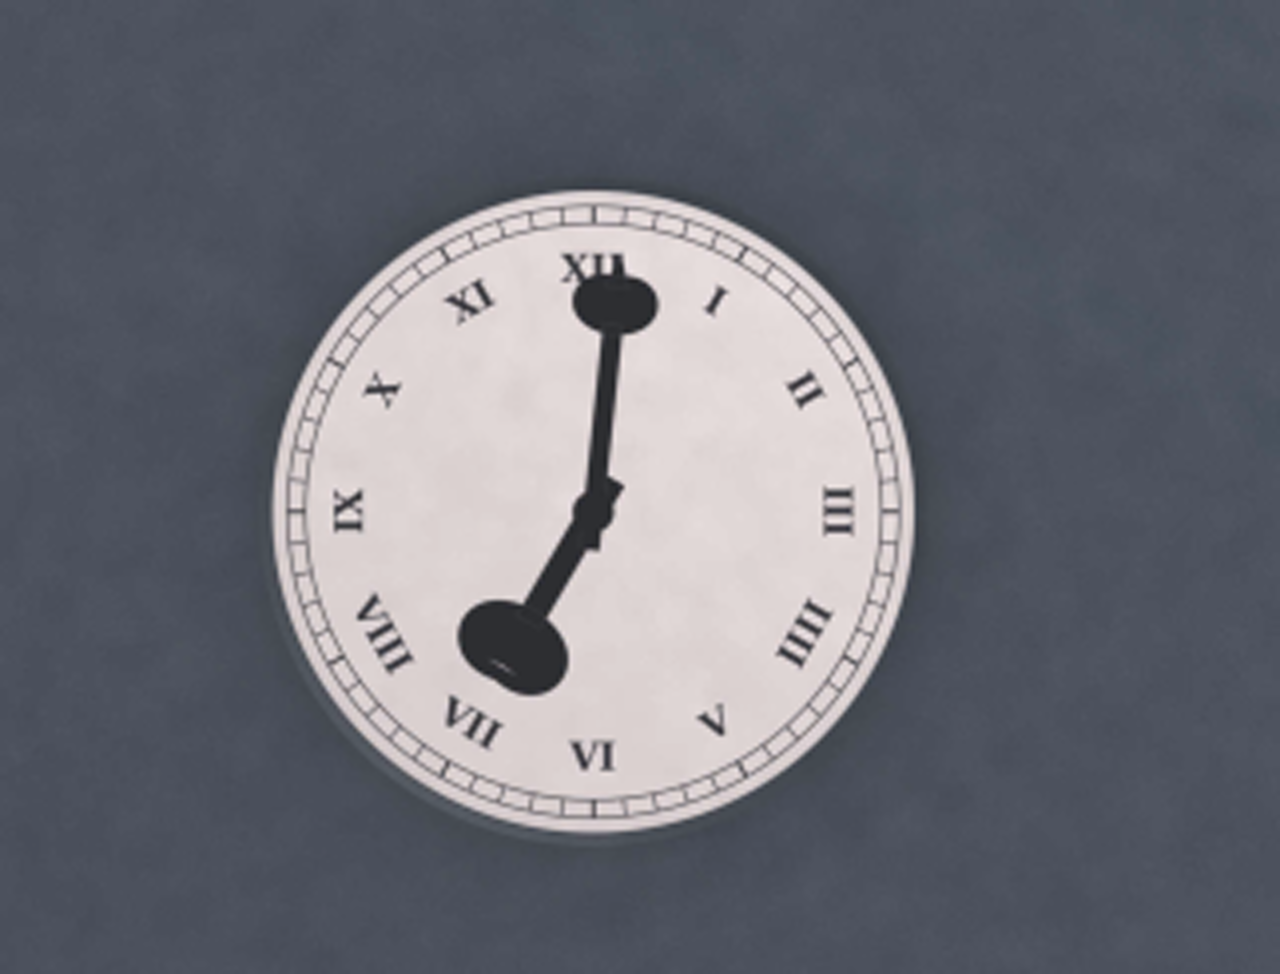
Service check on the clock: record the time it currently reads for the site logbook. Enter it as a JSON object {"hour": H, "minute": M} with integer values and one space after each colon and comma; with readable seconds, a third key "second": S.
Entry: {"hour": 7, "minute": 1}
